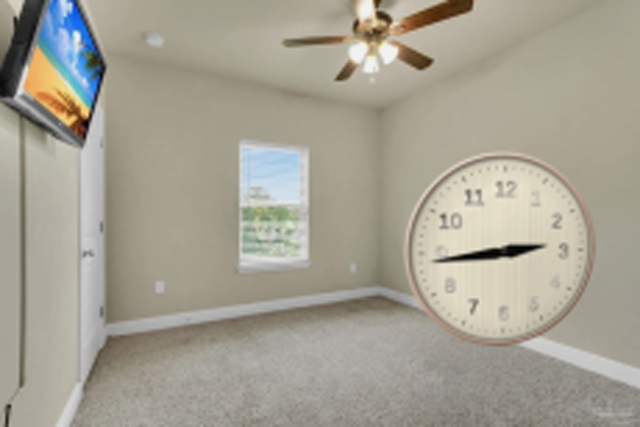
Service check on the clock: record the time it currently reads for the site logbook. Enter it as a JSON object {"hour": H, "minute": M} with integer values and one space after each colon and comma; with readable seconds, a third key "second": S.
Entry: {"hour": 2, "minute": 44}
